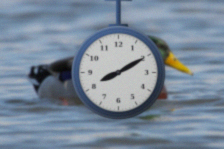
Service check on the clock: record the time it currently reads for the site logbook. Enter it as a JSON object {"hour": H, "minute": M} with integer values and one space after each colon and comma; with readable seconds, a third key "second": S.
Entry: {"hour": 8, "minute": 10}
